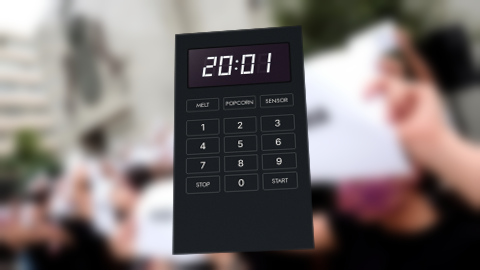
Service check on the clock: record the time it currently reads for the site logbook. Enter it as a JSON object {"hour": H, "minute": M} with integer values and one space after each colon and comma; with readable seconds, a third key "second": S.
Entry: {"hour": 20, "minute": 1}
